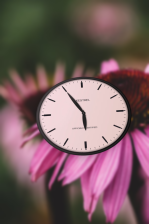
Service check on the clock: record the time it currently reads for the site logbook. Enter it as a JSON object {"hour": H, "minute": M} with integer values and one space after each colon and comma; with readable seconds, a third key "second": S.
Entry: {"hour": 5, "minute": 55}
